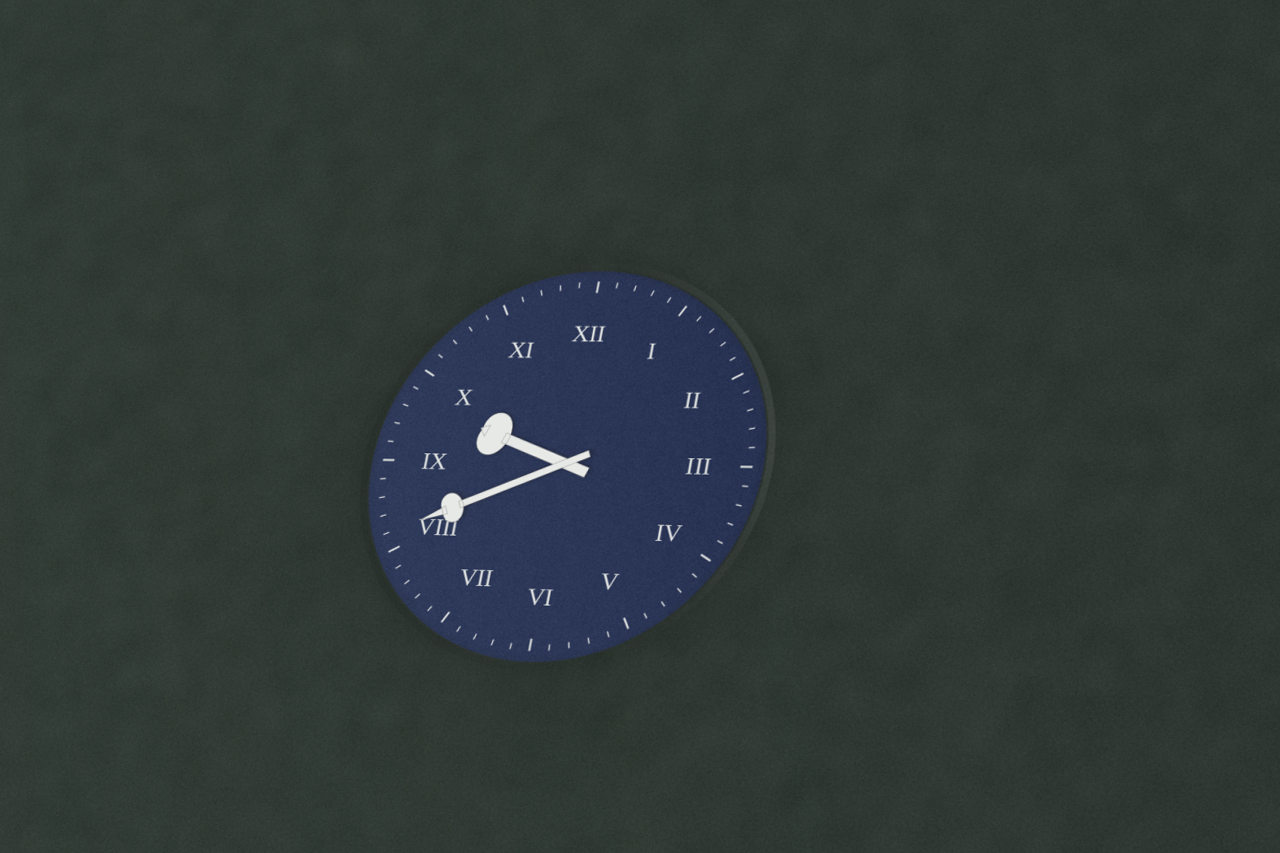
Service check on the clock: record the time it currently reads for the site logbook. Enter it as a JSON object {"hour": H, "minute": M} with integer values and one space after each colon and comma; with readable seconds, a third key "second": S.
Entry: {"hour": 9, "minute": 41}
